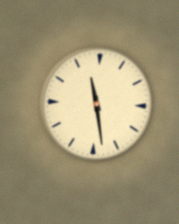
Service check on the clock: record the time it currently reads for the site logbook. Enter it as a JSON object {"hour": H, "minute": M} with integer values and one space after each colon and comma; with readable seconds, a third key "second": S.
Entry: {"hour": 11, "minute": 28}
